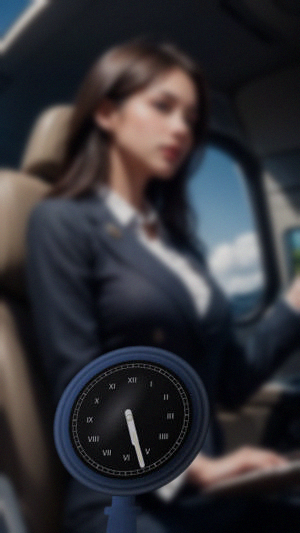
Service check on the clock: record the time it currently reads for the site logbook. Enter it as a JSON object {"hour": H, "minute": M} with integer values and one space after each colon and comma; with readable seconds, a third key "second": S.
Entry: {"hour": 5, "minute": 27}
